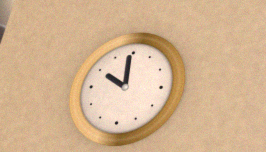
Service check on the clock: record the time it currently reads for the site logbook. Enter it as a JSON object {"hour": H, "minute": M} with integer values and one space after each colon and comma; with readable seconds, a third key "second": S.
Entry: {"hour": 9, "minute": 59}
